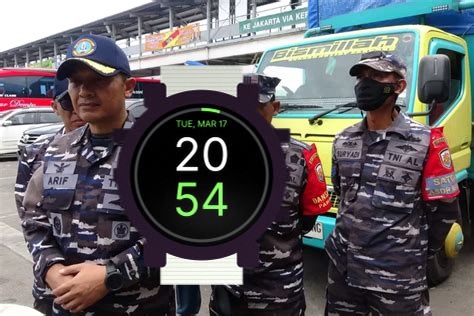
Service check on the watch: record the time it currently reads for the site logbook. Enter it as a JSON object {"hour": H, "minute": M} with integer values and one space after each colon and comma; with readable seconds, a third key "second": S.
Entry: {"hour": 20, "minute": 54}
